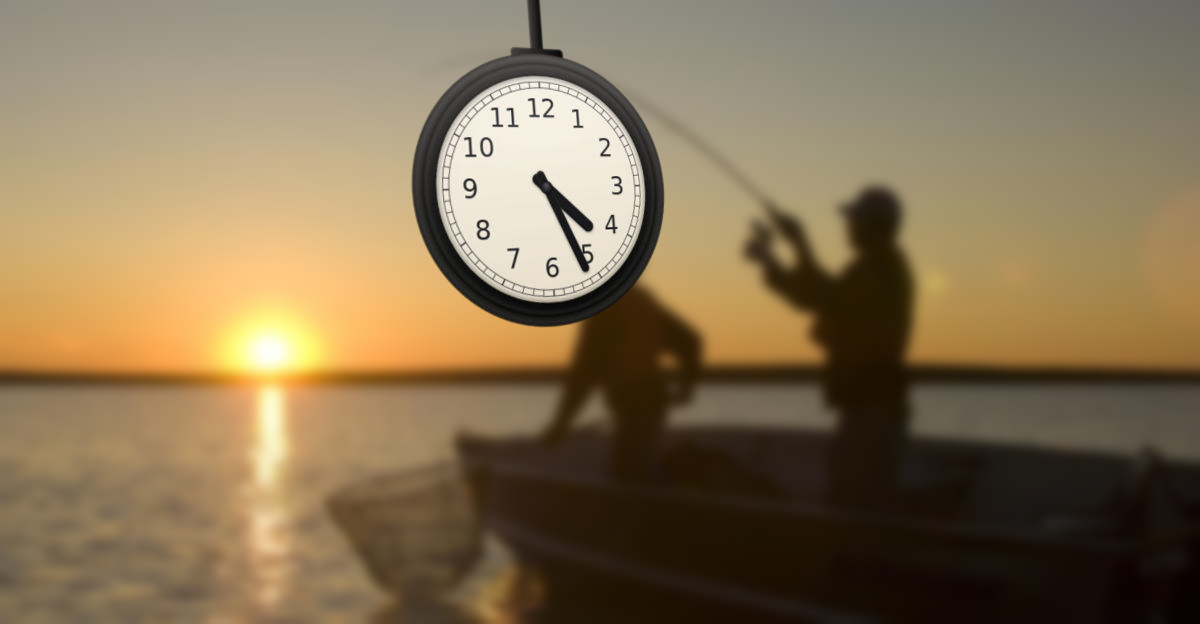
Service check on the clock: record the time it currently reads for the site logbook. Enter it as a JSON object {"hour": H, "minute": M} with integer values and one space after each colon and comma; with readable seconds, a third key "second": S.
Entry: {"hour": 4, "minute": 26}
